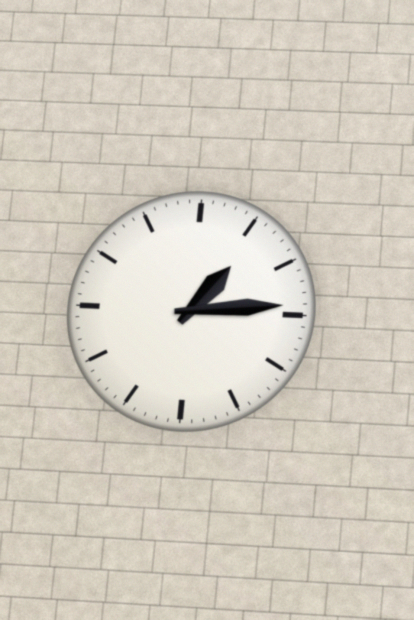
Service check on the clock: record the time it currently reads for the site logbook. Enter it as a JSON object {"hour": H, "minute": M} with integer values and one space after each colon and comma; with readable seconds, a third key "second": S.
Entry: {"hour": 1, "minute": 14}
